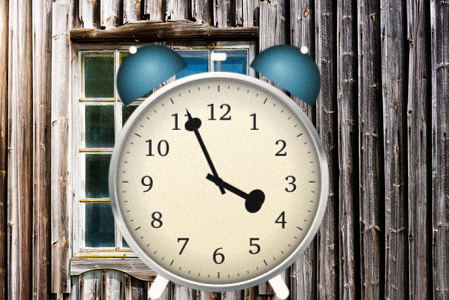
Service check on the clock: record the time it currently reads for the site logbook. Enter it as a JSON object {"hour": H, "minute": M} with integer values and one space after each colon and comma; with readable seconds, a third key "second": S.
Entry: {"hour": 3, "minute": 56}
